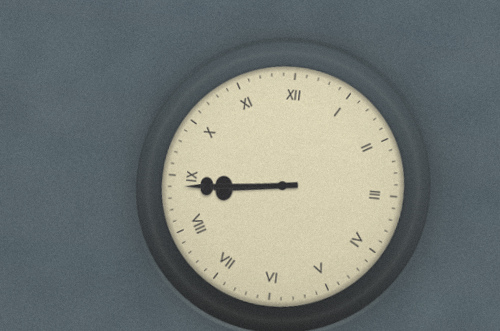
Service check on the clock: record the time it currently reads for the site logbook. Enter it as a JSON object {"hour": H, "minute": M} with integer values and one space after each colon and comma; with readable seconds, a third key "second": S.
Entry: {"hour": 8, "minute": 44}
